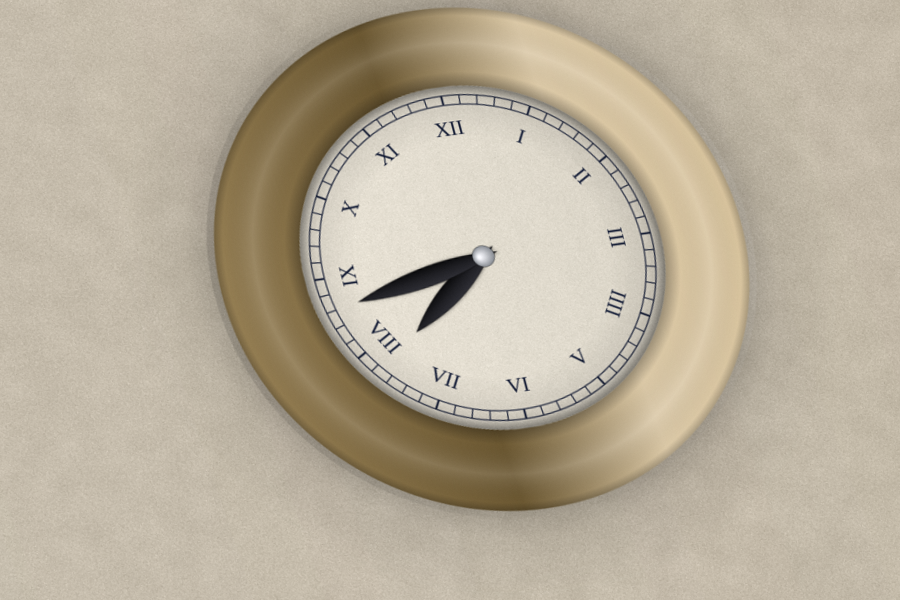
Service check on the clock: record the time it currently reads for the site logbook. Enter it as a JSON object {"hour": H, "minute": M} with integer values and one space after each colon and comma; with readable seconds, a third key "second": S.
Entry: {"hour": 7, "minute": 43}
